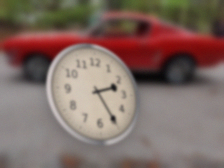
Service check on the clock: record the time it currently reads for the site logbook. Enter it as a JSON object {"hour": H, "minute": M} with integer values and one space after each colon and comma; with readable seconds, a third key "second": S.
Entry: {"hour": 2, "minute": 25}
